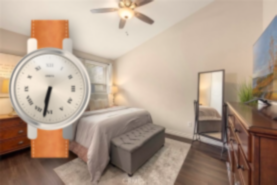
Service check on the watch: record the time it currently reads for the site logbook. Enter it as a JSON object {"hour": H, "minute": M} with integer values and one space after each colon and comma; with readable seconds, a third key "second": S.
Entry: {"hour": 6, "minute": 32}
